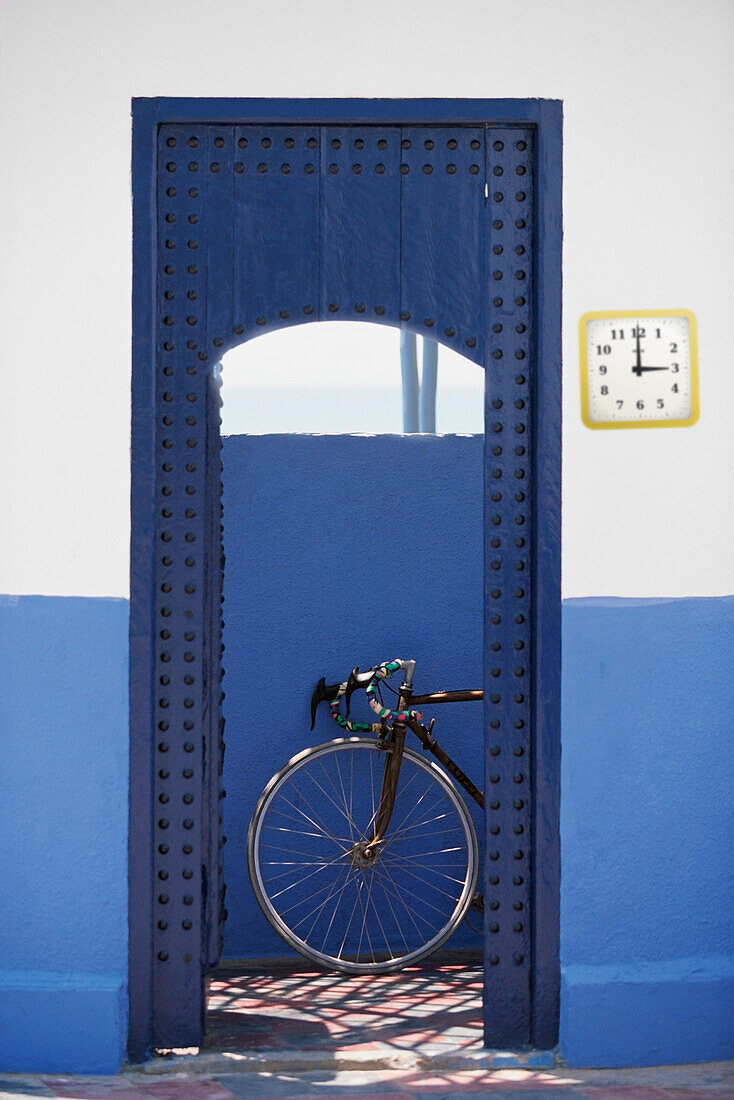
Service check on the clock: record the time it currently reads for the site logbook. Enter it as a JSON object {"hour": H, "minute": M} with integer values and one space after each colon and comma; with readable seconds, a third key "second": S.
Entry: {"hour": 3, "minute": 0}
